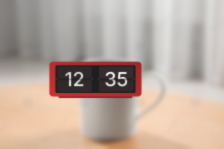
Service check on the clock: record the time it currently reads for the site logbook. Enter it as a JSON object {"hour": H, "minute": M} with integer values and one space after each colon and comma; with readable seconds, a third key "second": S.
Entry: {"hour": 12, "minute": 35}
